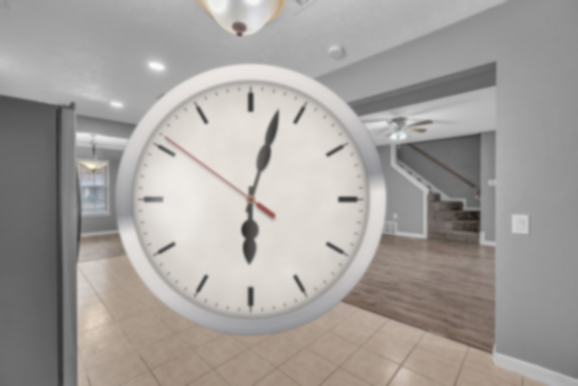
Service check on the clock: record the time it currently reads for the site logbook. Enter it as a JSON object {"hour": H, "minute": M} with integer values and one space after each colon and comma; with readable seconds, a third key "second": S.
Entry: {"hour": 6, "minute": 2, "second": 51}
